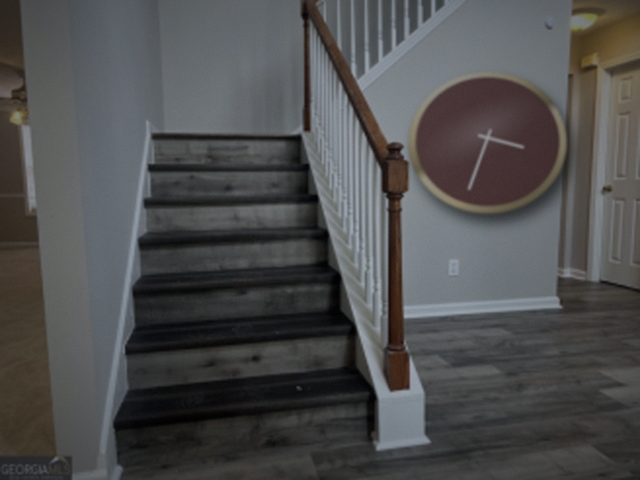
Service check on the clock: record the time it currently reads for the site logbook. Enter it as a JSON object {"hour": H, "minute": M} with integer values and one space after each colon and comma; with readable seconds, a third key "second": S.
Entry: {"hour": 3, "minute": 33}
